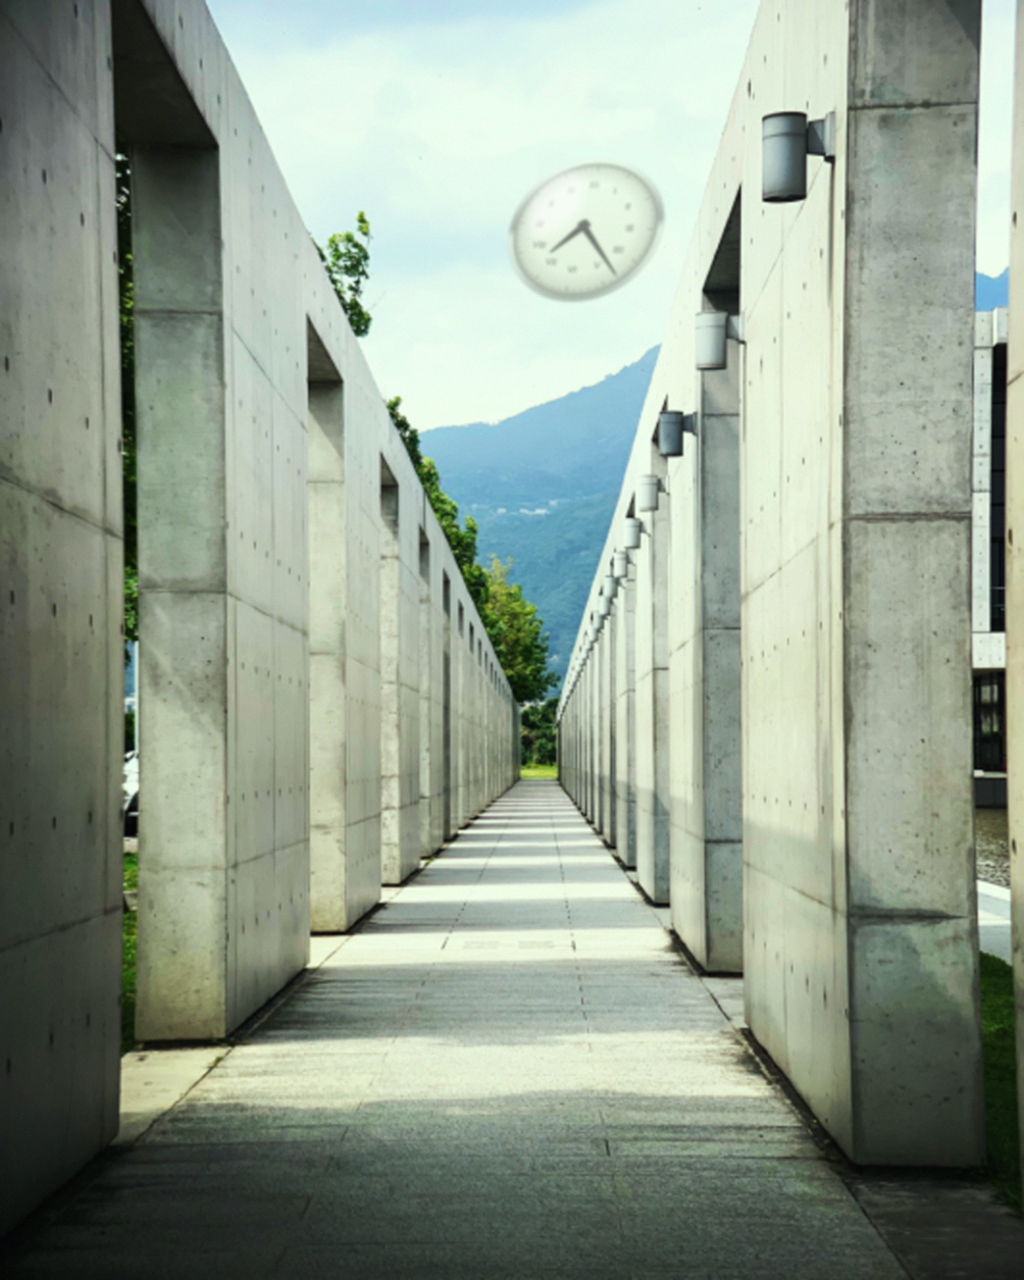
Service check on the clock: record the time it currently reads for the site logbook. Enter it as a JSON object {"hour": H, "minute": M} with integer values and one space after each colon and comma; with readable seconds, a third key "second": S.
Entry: {"hour": 7, "minute": 23}
